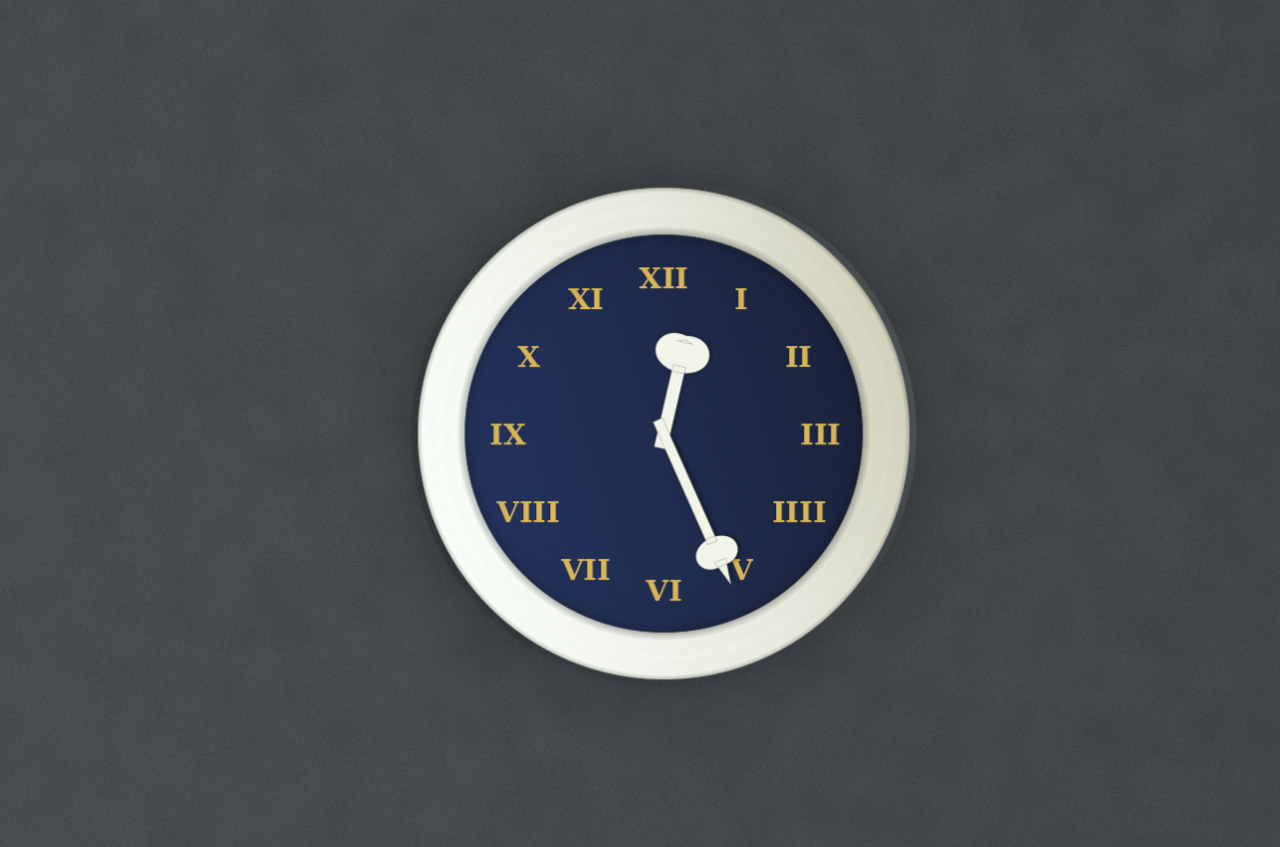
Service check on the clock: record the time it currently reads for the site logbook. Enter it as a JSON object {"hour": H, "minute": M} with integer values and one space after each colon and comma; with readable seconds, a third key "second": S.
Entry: {"hour": 12, "minute": 26}
